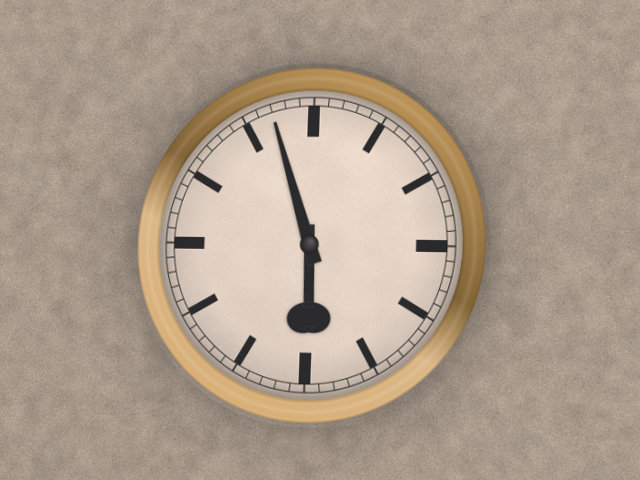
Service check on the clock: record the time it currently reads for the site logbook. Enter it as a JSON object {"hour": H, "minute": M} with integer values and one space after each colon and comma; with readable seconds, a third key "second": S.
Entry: {"hour": 5, "minute": 57}
